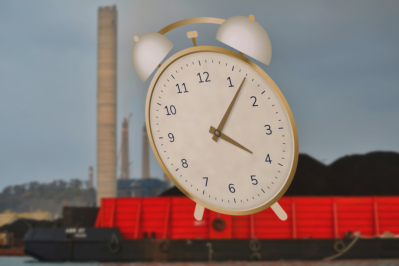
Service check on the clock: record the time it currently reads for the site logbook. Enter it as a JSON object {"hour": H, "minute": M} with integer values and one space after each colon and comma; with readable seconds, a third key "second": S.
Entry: {"hour": 4, "minute": 7}
